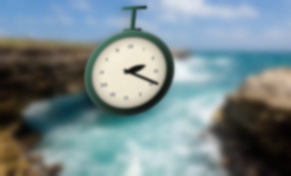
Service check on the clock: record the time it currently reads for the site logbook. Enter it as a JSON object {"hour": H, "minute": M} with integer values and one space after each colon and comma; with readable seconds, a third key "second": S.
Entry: {"hour": 2, "minute": 19}
